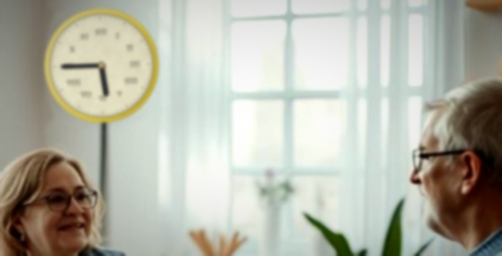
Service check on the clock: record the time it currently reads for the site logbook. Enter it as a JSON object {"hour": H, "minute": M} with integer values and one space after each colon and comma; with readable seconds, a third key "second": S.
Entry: {"hour": 5, "minute": 45}
